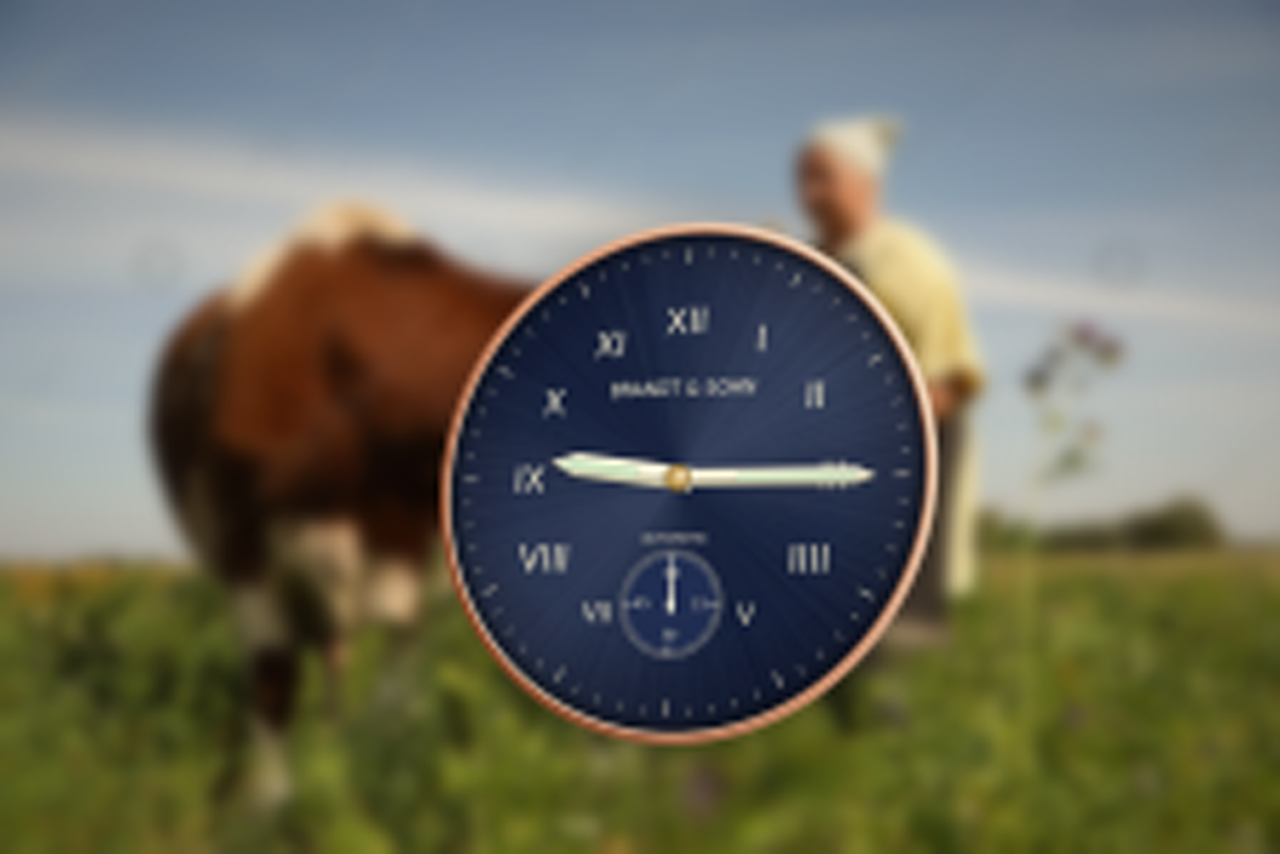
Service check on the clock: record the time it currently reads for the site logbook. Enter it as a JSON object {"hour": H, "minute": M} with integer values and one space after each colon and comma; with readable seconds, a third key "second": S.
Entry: {"hour": 9, "minute": 15}
